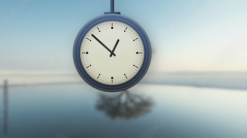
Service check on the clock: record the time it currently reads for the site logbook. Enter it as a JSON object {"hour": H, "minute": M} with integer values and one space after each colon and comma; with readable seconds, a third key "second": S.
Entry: {"hour": 12, "minute": 52}
